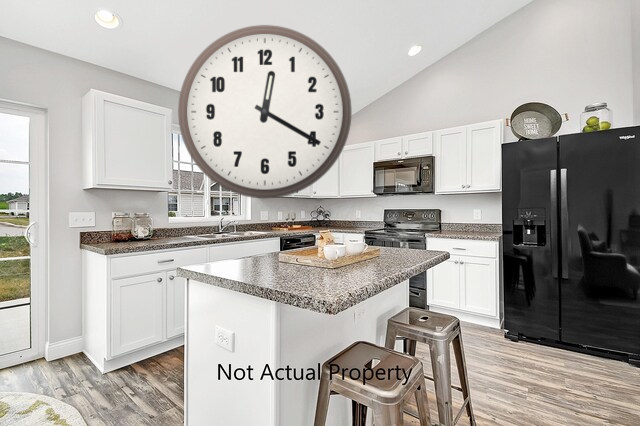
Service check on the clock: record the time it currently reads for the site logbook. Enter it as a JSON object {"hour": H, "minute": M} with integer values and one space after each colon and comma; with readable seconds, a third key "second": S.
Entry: {"hour": 12, "minute": 20}
